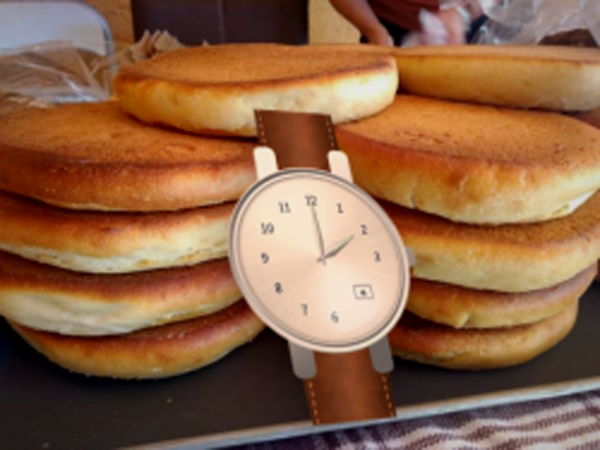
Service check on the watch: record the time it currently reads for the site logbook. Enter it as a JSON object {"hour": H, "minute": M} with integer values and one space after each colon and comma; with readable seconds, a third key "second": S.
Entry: {"hour": 2, "minute": 0}
